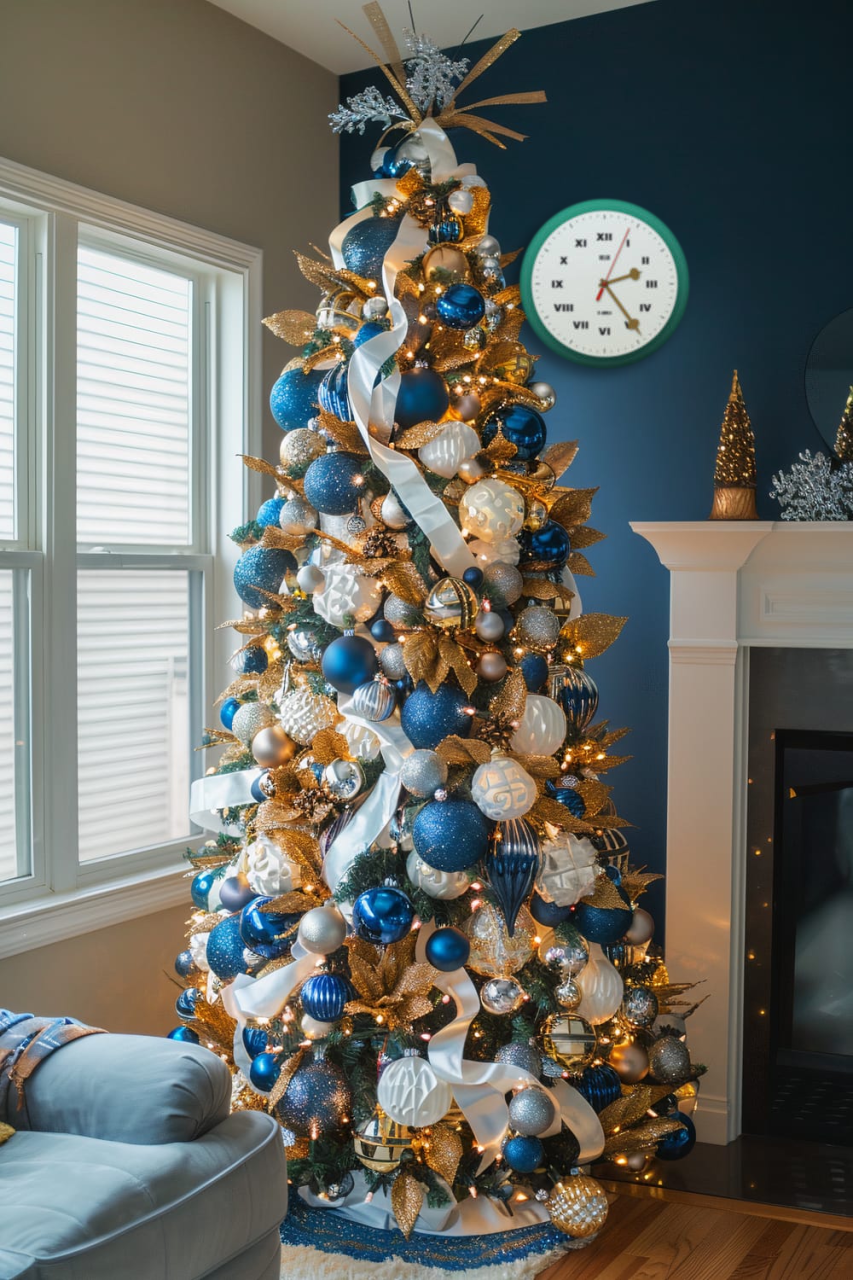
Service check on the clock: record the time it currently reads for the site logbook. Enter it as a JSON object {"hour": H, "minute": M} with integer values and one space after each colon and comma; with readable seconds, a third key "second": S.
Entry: {"hour": 2, "minute": 24, "second": 4}
